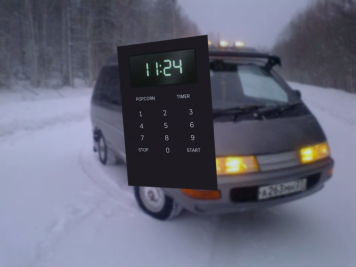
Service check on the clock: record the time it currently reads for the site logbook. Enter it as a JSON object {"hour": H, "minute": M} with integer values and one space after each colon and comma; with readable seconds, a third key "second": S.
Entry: {"hour": 11, "minute": 24}
